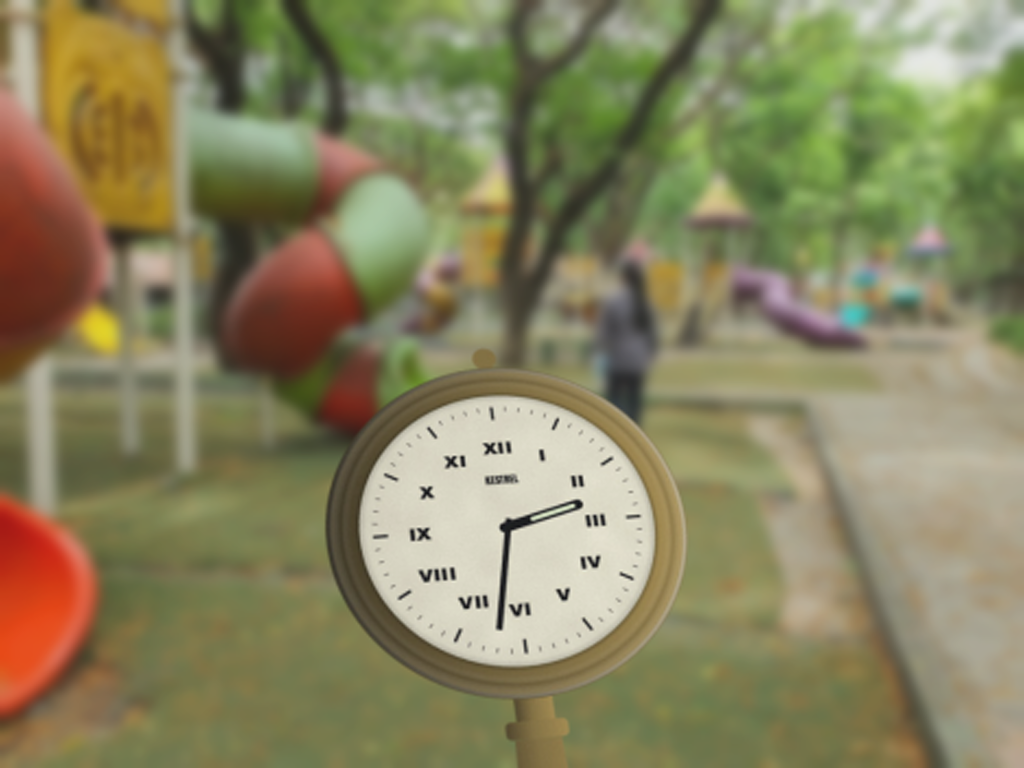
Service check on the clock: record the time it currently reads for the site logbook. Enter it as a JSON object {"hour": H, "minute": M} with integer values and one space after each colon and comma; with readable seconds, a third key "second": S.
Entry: {"hour": 2, "minute": 32}
